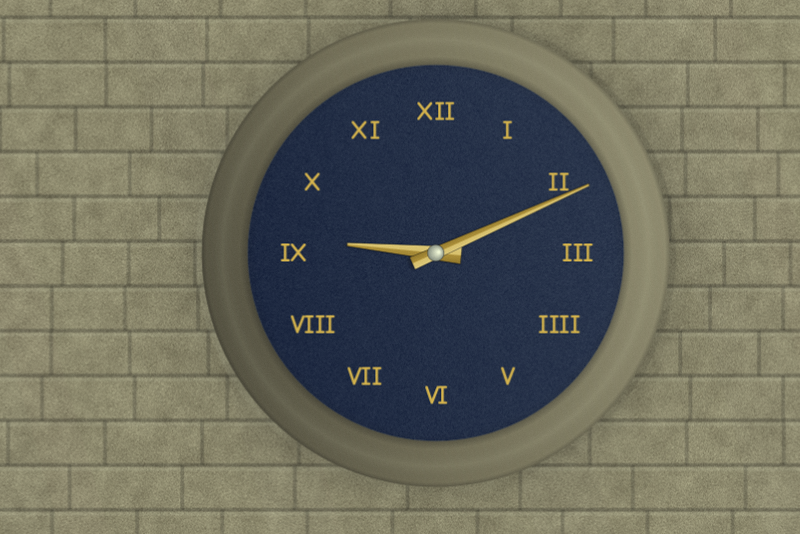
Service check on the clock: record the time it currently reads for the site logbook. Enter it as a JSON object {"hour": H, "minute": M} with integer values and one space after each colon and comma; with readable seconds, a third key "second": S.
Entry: {"hour": 9, "minute": 11}
